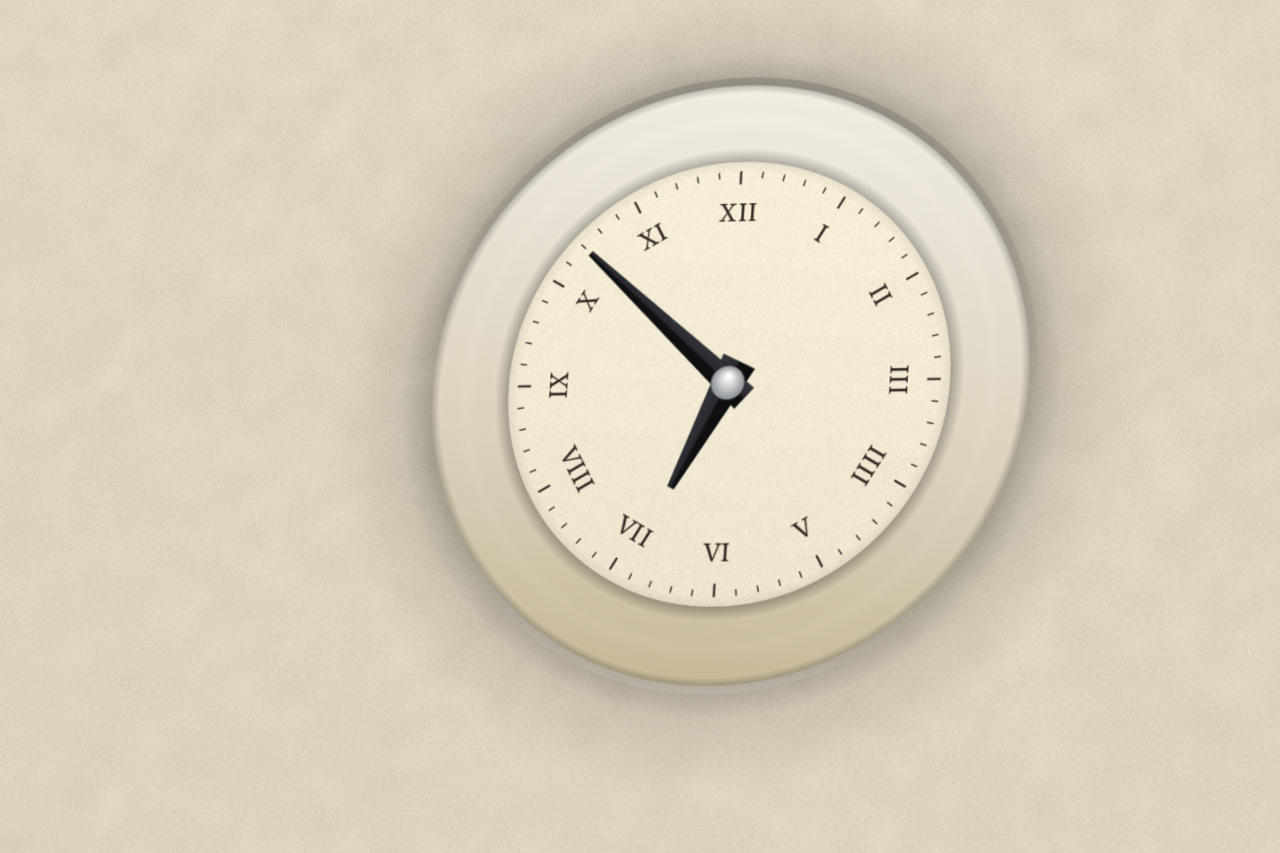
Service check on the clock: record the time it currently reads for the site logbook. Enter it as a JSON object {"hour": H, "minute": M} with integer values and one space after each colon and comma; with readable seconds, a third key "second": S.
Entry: {"hour": 6, "minute": 52}
